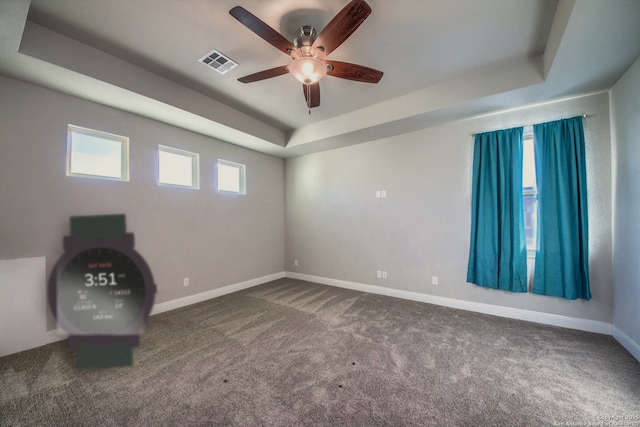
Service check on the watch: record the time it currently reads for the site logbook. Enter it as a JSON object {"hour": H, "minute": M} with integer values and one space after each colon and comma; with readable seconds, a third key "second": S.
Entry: {"hour": 3, "minute": 51}
